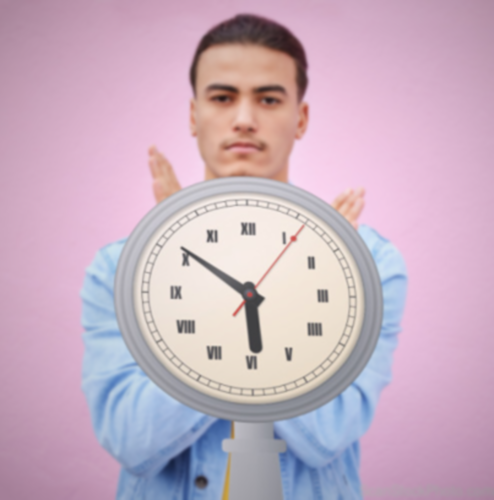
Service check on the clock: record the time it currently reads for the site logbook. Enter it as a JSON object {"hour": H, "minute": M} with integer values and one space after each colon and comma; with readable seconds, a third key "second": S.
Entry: {"hour": 5, "minute": 51, "second": 6}
